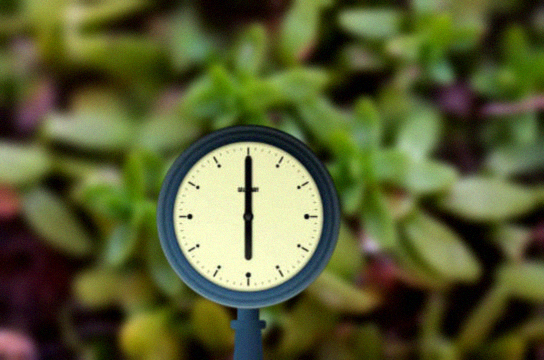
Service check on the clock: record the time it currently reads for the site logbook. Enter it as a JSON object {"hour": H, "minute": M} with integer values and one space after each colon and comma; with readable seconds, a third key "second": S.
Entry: {"hour": 6, "minute": 0}
